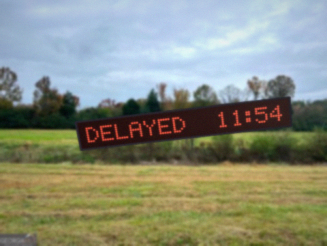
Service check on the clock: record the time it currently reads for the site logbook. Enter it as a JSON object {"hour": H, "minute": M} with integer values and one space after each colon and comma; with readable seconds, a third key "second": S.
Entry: {"hour": 11, "minute": 54}
